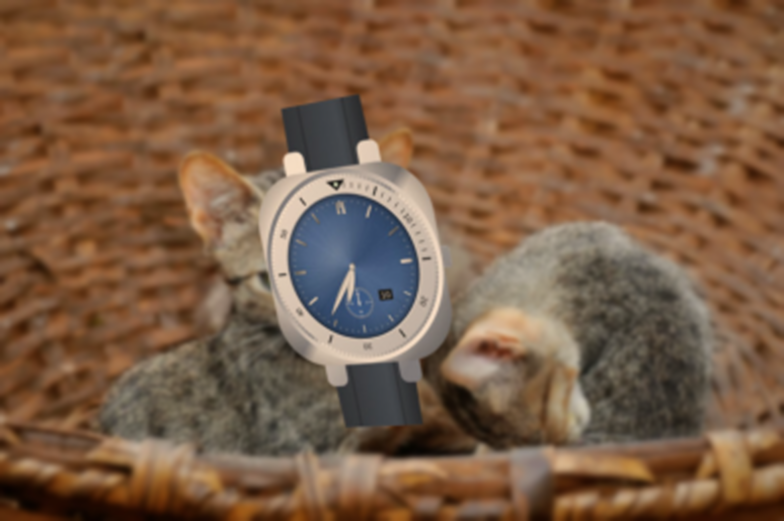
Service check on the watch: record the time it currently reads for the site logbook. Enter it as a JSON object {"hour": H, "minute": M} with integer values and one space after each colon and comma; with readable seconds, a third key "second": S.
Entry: {"hour": 6, "minute": 36}
